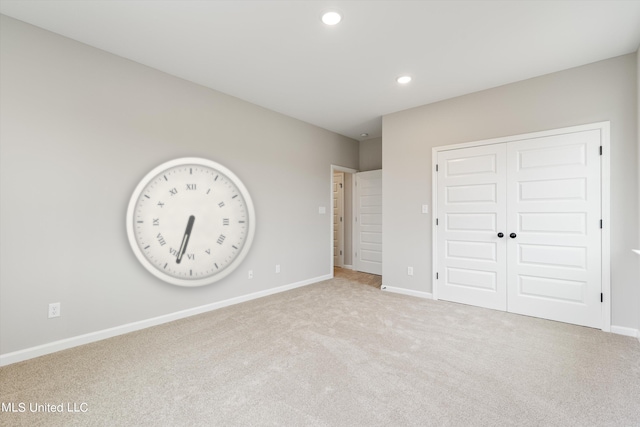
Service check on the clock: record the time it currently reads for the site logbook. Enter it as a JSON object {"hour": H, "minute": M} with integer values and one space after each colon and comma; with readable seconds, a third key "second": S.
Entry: {"hour": 6, "minute": 33}
